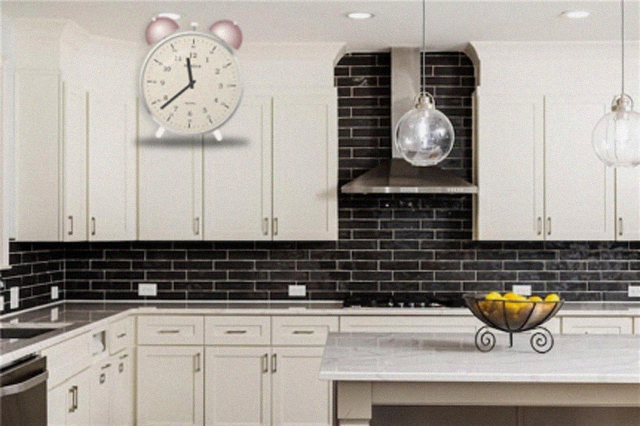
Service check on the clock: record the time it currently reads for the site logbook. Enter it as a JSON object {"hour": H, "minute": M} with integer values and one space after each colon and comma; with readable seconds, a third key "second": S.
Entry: {"hour": 11, "minute": 38}
